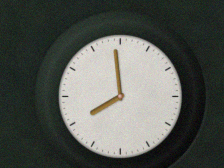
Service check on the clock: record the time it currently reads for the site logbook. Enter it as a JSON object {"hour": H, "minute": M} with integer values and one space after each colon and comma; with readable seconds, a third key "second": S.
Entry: {"hour": 7, "minute": 59}
